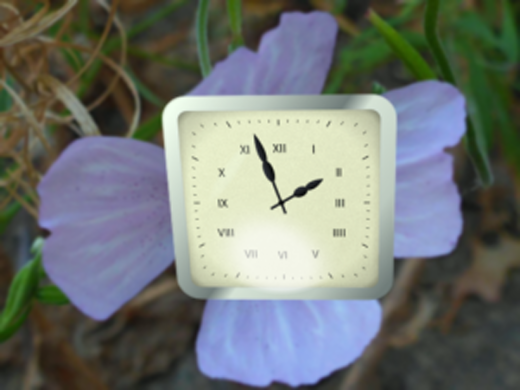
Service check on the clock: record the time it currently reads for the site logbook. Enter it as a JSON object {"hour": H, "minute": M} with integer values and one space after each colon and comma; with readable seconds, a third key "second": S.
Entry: {"hour": 1, "minute": 57}
